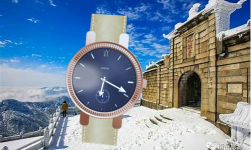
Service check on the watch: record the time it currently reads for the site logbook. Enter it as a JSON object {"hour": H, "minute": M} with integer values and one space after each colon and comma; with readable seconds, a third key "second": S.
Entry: {"hour": 6, "minute": 19}
